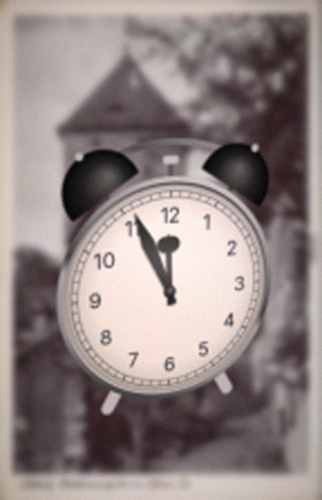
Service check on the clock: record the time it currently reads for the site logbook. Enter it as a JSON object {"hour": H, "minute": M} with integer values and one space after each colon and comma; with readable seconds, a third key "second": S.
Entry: {"hour": 11, "minute": 56}
